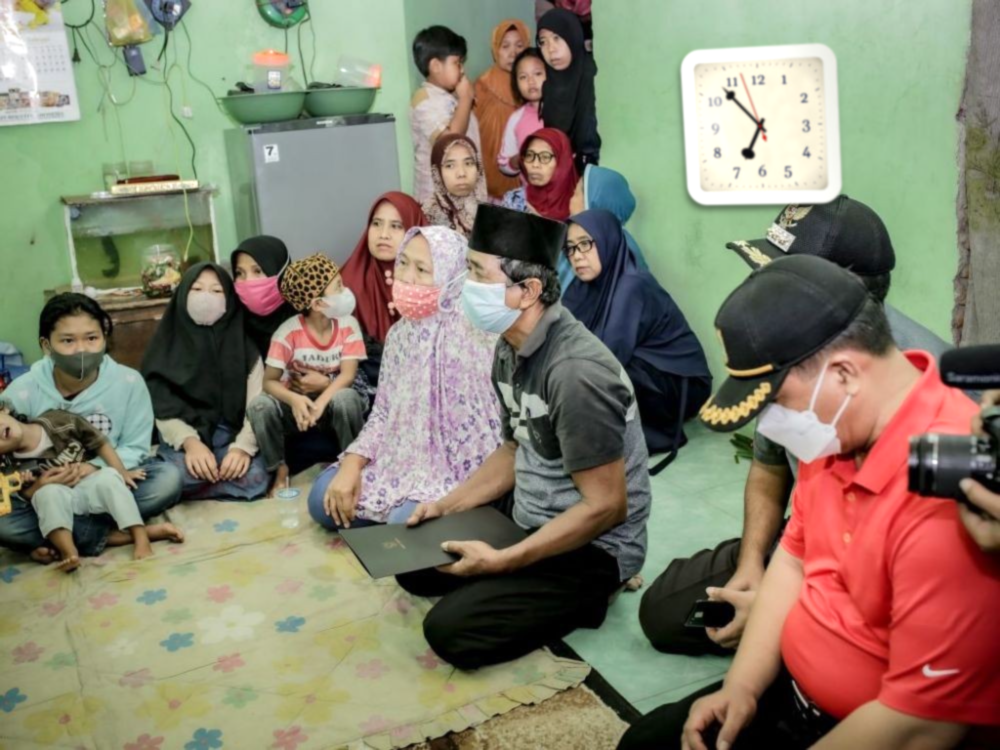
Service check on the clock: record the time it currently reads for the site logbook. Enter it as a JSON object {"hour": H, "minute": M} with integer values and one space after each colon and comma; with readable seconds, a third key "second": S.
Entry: {"hour": 6, "minute": 52, "second": 57}
